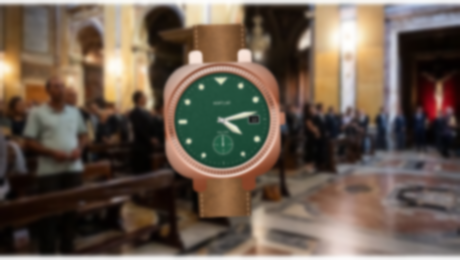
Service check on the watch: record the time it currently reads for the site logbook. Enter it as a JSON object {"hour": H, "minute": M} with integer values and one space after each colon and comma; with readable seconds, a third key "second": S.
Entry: {"hour": 4, "minute": 13}
